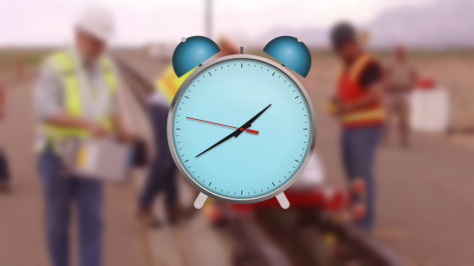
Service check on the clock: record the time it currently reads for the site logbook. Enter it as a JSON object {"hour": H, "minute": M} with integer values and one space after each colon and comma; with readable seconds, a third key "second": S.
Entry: {"hour": 1, "minute": 39, "second": 47}
